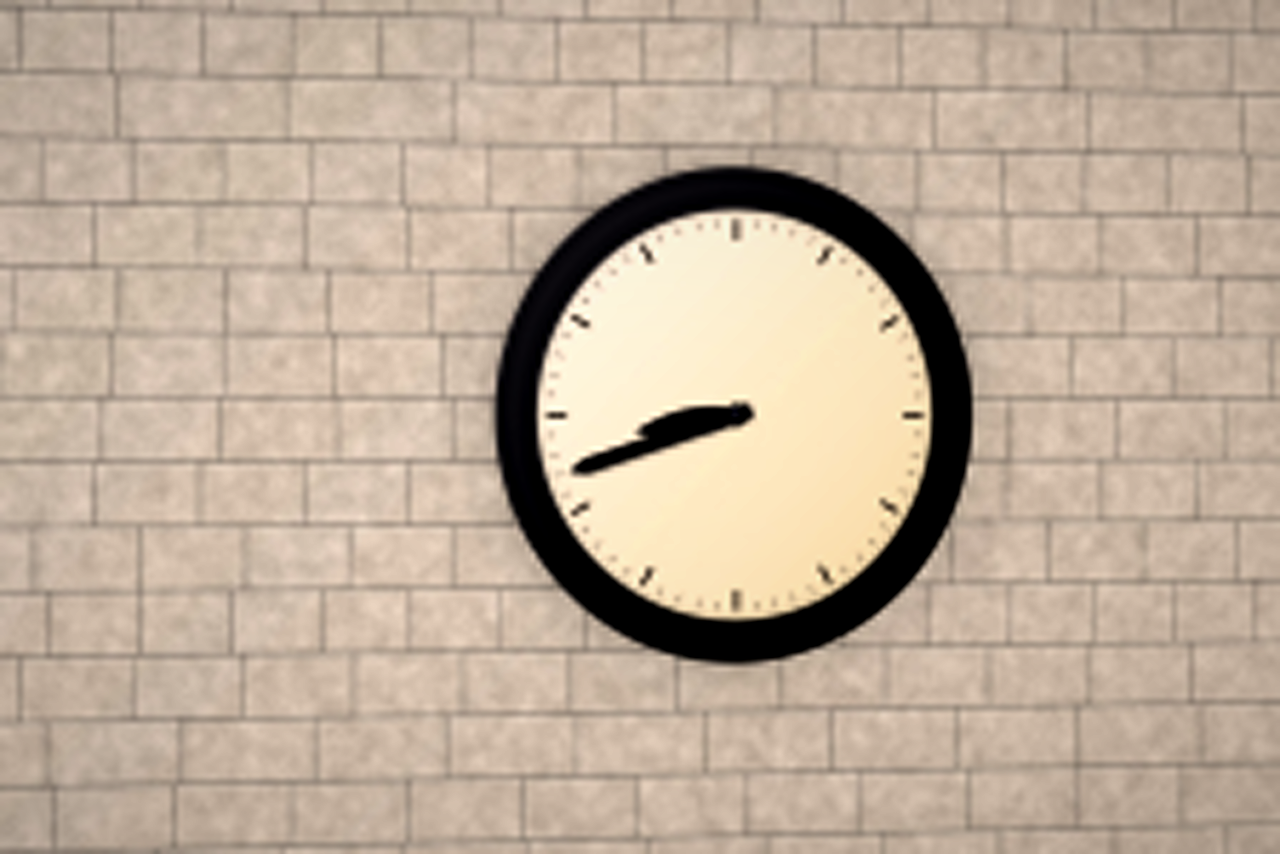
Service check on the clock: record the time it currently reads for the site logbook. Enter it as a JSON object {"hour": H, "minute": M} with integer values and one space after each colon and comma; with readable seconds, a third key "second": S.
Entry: {"hour": 8, "minute": 42}
